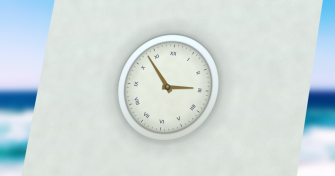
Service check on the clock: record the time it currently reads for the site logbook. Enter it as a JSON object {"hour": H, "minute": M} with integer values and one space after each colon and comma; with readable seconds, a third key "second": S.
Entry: {"hour": 2, "minute": 53}
